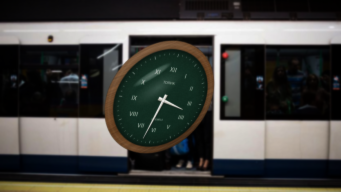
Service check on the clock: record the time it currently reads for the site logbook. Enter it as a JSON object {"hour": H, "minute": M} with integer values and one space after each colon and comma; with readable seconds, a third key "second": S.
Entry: {"hour": 3, "minute": 32}
